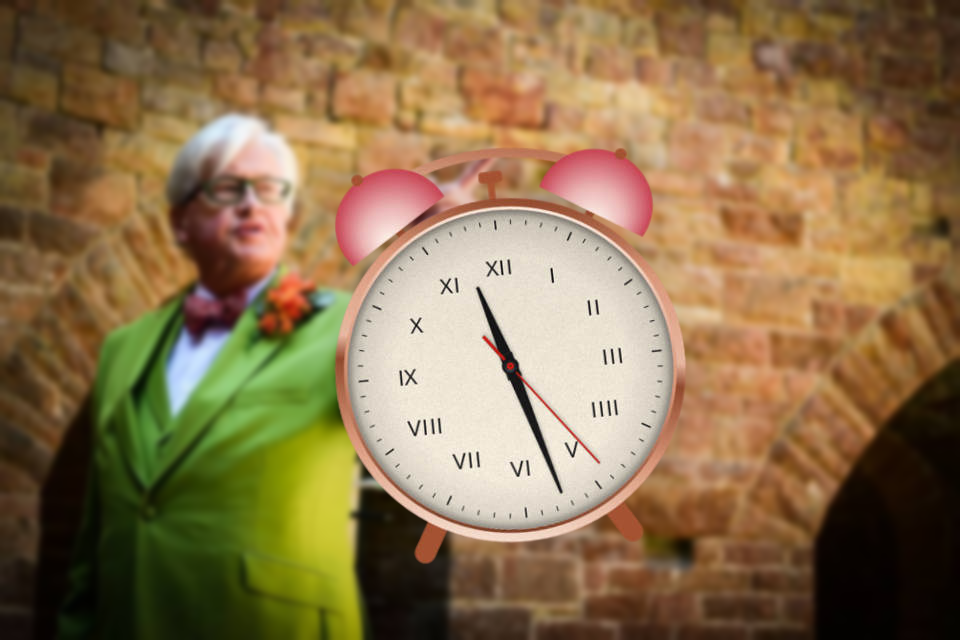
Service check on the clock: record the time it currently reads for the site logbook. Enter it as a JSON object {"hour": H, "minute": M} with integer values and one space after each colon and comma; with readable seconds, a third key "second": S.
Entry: {"hour": 11, "minute": 27, "second": 24}
